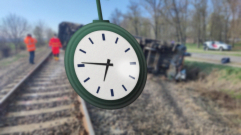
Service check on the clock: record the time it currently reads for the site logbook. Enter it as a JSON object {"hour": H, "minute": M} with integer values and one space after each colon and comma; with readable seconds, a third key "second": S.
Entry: {"hour": 6, "minute": 46}
